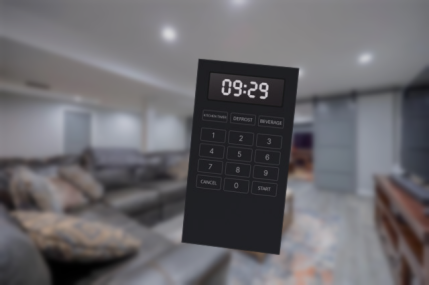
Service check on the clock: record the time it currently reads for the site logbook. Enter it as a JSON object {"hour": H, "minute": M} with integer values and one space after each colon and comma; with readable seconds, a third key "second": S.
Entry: {"hour": 9, "minute": 29}
